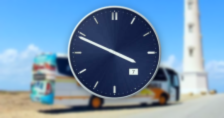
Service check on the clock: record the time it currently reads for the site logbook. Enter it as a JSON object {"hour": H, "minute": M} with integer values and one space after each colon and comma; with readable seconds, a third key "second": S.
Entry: {"hour": 3, "minute": 49}
